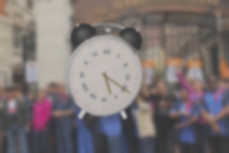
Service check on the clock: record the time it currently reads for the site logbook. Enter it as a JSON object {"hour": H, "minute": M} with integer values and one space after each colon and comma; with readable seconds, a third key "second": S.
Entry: {"hour": 5, "minute": 20}
